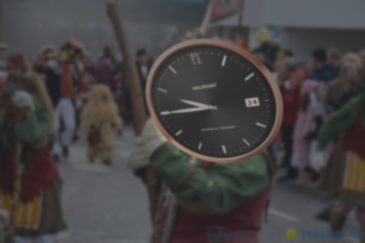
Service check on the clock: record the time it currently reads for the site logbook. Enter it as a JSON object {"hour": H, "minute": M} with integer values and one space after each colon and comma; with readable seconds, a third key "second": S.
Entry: {"hour": 9, "minute": 45}
